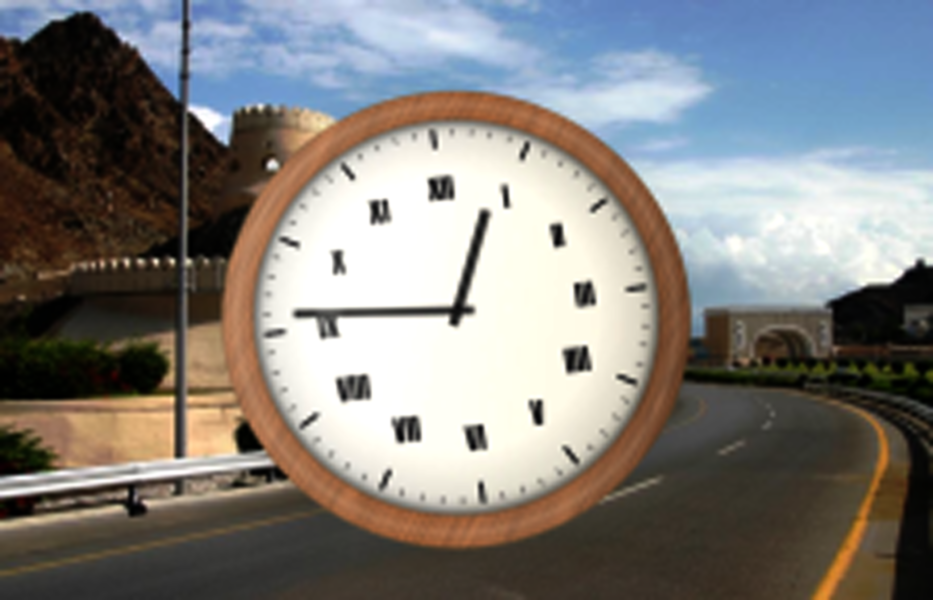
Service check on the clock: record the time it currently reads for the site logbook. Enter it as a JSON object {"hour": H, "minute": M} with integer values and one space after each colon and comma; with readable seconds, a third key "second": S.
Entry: {"hour": 12, "minute": 46}
